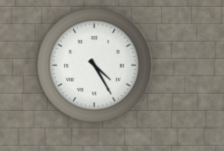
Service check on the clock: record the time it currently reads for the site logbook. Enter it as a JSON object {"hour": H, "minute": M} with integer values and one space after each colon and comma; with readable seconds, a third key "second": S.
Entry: {"hour": 4, "minute": 25}
